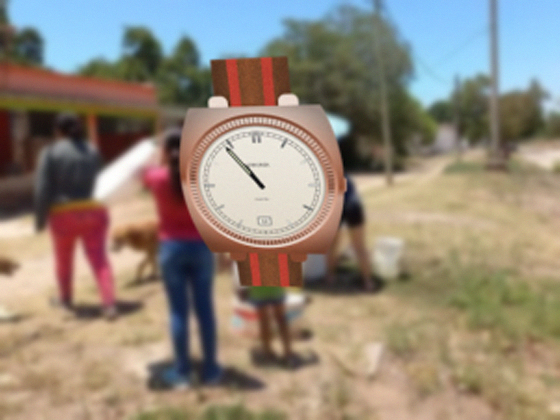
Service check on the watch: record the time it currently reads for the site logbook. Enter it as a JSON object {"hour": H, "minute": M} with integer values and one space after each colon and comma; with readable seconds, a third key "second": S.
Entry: {"hour": 10, "minute": 54}
